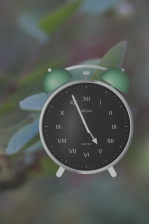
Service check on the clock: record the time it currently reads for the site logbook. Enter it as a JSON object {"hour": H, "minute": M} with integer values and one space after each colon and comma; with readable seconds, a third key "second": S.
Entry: {"hour": 4, "minute": 56}
